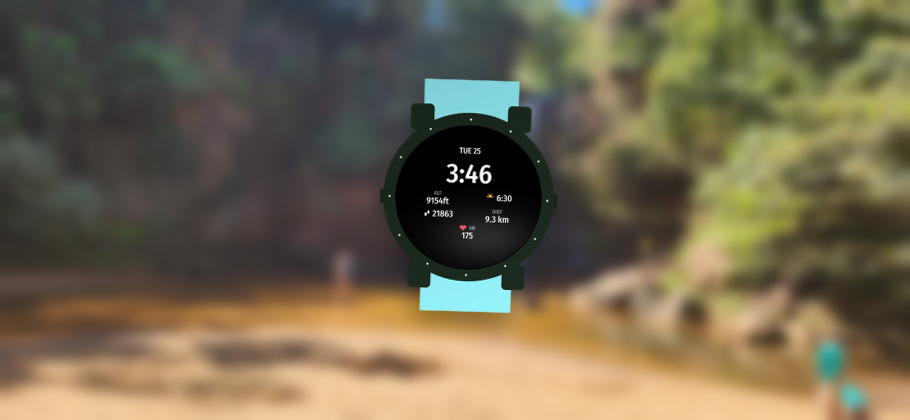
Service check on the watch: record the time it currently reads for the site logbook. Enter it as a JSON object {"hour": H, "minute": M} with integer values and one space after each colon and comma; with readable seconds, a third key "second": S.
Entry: {"hour": 3, "minute": 46}
